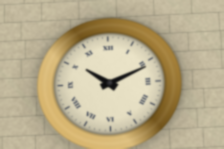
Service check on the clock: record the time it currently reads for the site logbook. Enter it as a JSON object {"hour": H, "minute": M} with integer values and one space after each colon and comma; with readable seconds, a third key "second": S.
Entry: {"hour": 10, "minute": 11}
